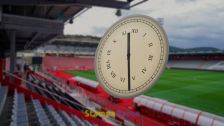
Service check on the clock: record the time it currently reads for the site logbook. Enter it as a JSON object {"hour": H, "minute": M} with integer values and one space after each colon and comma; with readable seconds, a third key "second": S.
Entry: {"hour": 11, "minute": 27}
